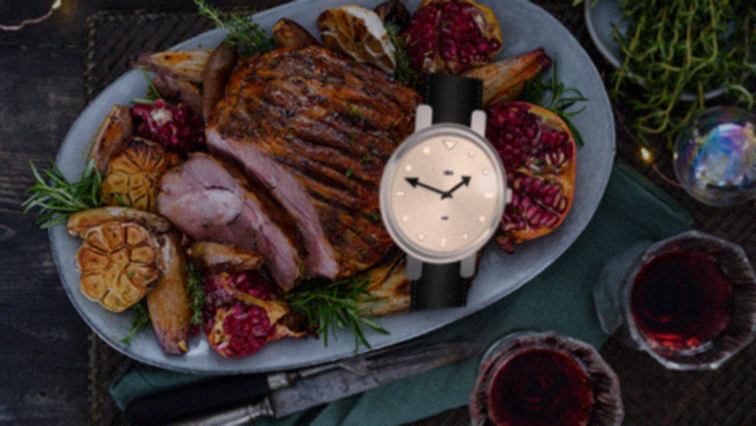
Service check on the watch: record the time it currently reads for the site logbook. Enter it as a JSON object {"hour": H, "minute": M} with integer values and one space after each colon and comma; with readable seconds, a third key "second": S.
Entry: {"hour": 1, "minute": 48}
